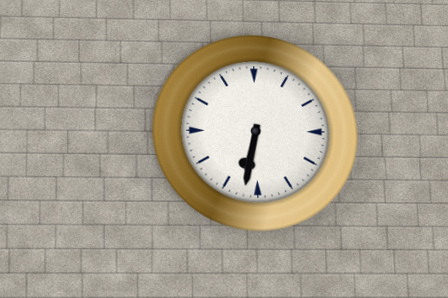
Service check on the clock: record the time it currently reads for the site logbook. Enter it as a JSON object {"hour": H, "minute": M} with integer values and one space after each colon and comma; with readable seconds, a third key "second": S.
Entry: {"hour": 6, "minute": 32}
